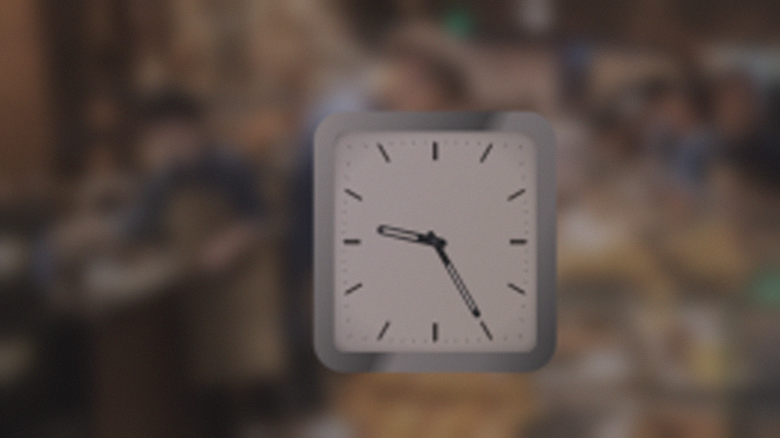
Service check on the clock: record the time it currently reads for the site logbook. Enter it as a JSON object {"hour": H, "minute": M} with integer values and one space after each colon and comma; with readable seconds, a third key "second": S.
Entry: {"hour": 9, "minute": 25}
